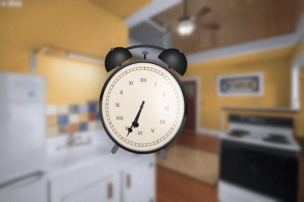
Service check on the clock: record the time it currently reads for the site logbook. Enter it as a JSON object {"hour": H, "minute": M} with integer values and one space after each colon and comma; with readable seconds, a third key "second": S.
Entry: {"hour": 6, "minute": 34}
